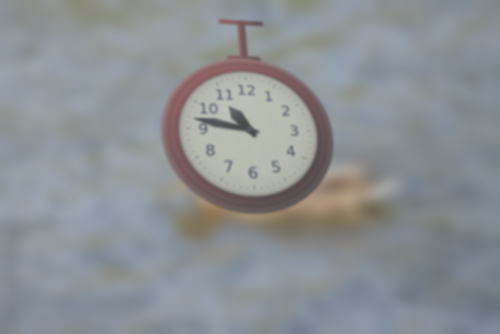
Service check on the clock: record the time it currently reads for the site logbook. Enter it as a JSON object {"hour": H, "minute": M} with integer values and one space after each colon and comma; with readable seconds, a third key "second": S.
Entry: {"hour": 10, "minute": 47}
